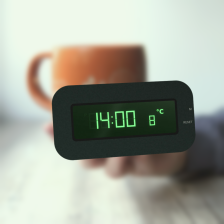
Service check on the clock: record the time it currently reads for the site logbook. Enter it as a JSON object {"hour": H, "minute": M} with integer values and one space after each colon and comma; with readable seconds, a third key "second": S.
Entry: {"hour": 14, "minute": 0}
